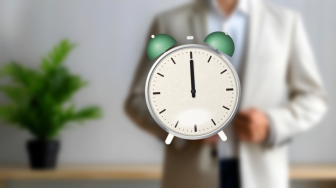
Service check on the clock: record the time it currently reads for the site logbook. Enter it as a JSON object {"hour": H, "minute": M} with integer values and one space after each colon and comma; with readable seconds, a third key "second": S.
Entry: {"hour": 12, "minute": 0}
